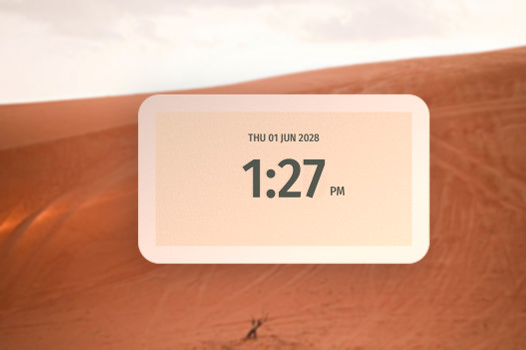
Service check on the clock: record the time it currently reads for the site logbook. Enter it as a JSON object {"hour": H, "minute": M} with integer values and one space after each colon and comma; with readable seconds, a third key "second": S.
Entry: {"hour": 1, "minute": 27}
